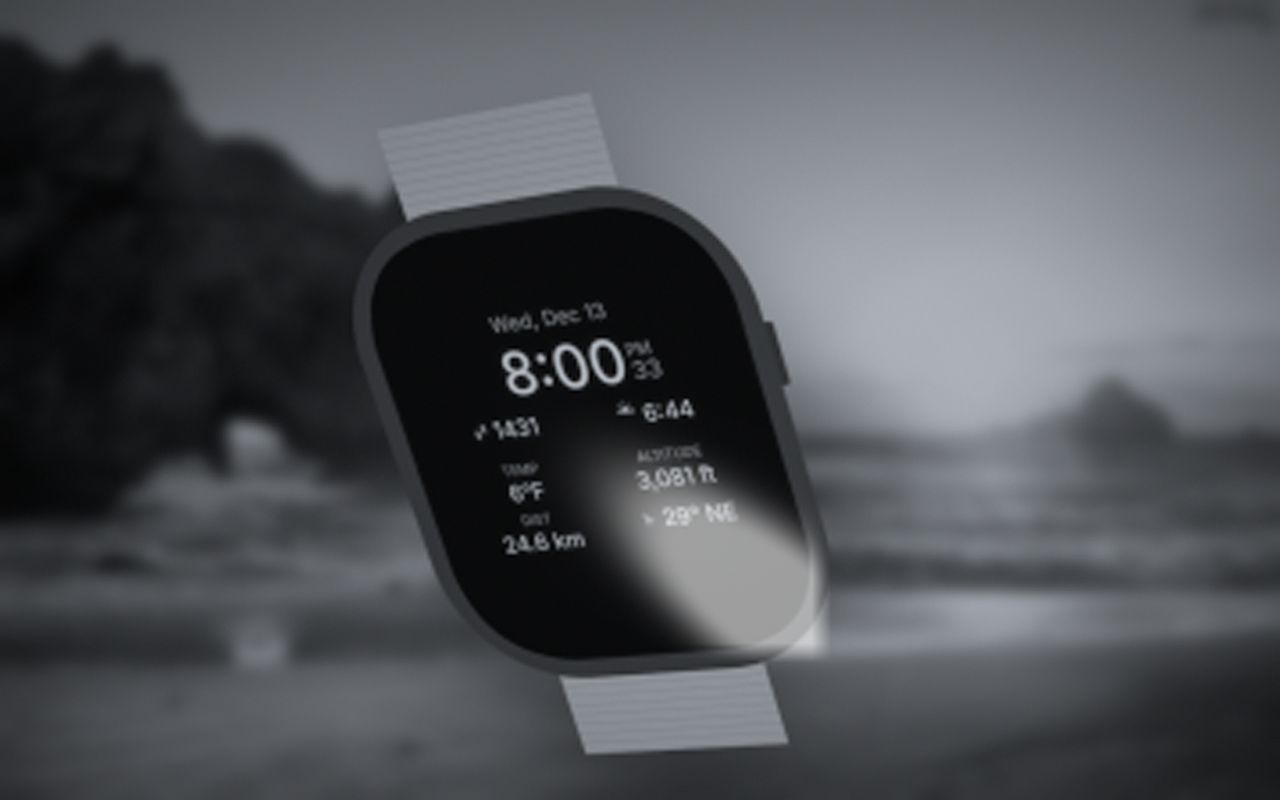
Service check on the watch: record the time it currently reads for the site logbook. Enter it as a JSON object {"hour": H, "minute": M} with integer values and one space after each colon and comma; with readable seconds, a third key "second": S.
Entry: {"hour": 8, "minute": 0}
